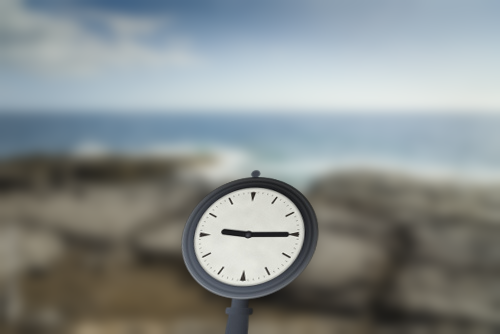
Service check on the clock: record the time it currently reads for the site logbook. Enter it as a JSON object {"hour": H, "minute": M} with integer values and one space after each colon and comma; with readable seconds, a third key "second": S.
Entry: {"hour": 9, "minute": 15}
